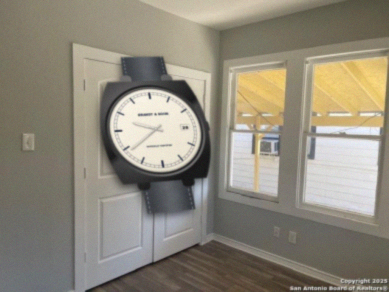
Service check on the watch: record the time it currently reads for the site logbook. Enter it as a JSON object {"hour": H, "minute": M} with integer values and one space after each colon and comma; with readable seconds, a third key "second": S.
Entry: {"hour": 9, "minute": 39}
